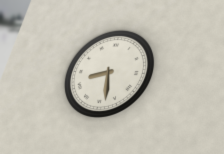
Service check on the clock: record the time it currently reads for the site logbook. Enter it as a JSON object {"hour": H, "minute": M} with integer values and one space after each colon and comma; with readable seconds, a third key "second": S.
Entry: {"hour": 8, "minute": 28}
